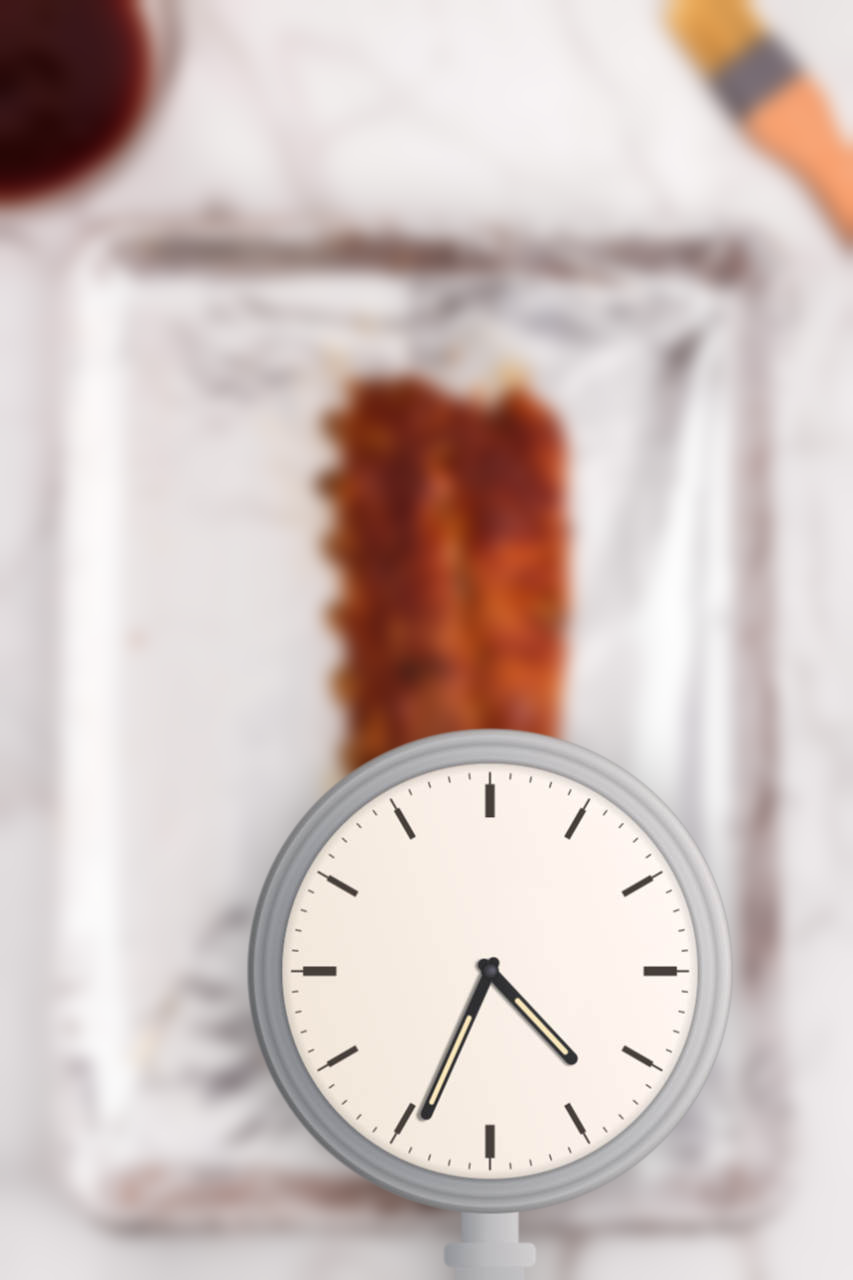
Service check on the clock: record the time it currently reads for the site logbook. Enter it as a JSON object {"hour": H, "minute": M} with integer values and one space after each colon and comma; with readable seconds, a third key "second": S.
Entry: {"hour": 4, "minute": 34}
